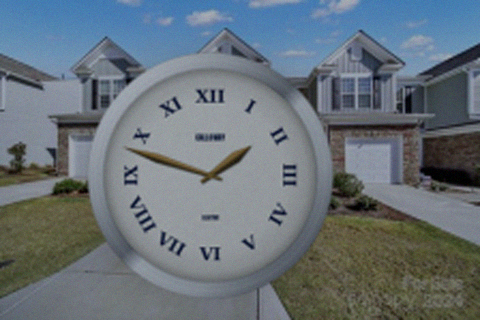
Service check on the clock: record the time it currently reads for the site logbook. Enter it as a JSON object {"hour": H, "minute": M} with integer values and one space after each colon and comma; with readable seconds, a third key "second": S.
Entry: {"hour": 1, "minute": 48}
